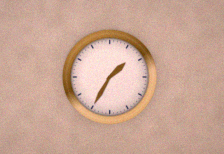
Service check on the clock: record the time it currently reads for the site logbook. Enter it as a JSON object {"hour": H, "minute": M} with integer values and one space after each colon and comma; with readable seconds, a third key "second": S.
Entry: {"hour": 1, "minute": 35}
